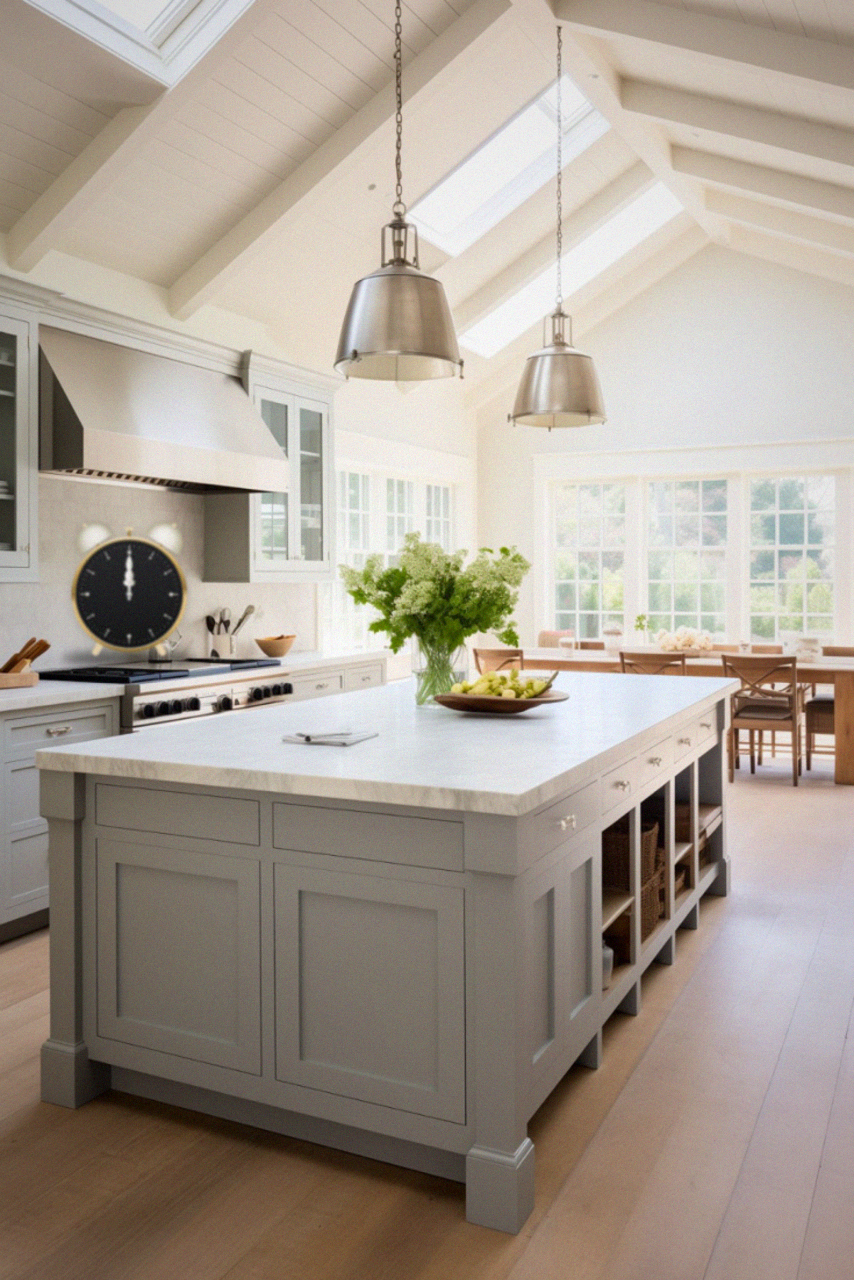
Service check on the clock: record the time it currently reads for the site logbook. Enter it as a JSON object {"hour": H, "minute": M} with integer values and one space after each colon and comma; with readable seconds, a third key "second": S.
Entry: {"hour": 12, "minute": 0}
